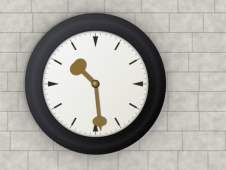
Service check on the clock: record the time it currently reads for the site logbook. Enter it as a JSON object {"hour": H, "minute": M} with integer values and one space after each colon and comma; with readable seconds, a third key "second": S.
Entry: {"hour": 10, "minute": 29}
